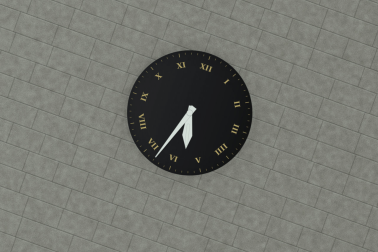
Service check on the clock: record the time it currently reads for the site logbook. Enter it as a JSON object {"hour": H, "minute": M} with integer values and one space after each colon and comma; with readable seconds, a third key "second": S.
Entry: {"hour": 5, "minute": 33}
